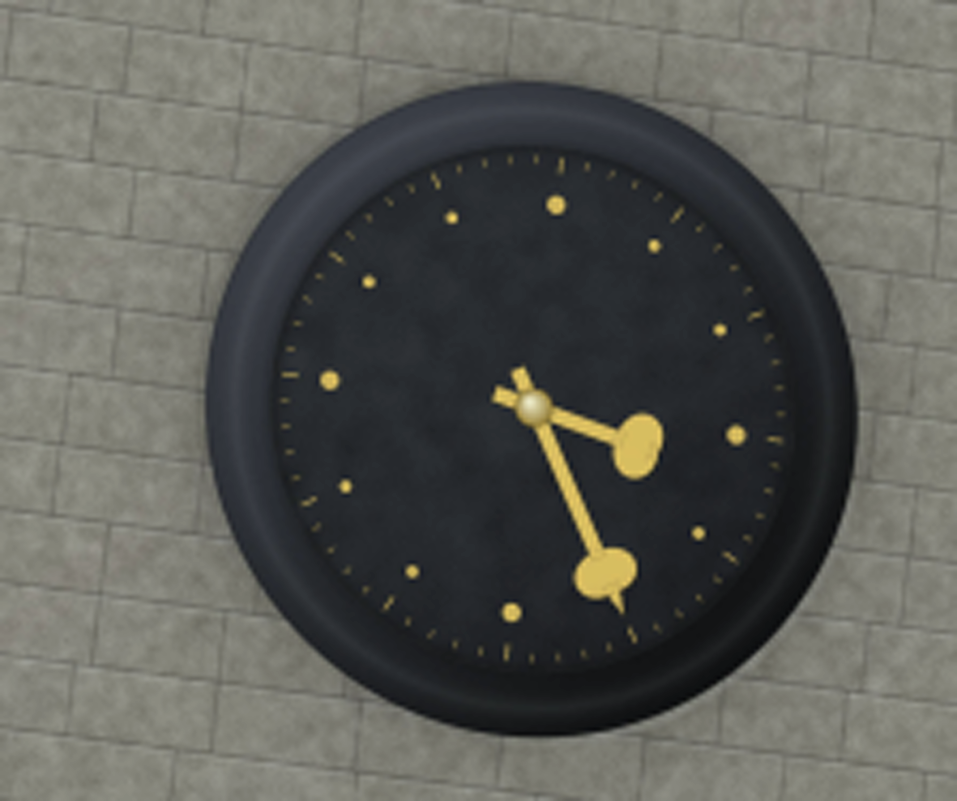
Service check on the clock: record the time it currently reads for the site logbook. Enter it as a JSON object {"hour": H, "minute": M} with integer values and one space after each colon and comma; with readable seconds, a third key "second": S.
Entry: {"hour": 3, "minute": 25}
